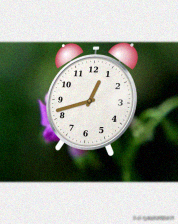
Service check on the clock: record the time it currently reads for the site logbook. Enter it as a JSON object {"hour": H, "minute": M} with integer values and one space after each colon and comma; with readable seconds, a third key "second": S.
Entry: {"hour": 12, "minute": 42}
